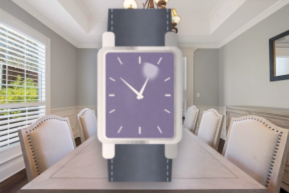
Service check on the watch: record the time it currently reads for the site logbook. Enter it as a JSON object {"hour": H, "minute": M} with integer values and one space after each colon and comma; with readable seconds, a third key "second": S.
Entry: {"hour": 12, "minute": 52}
